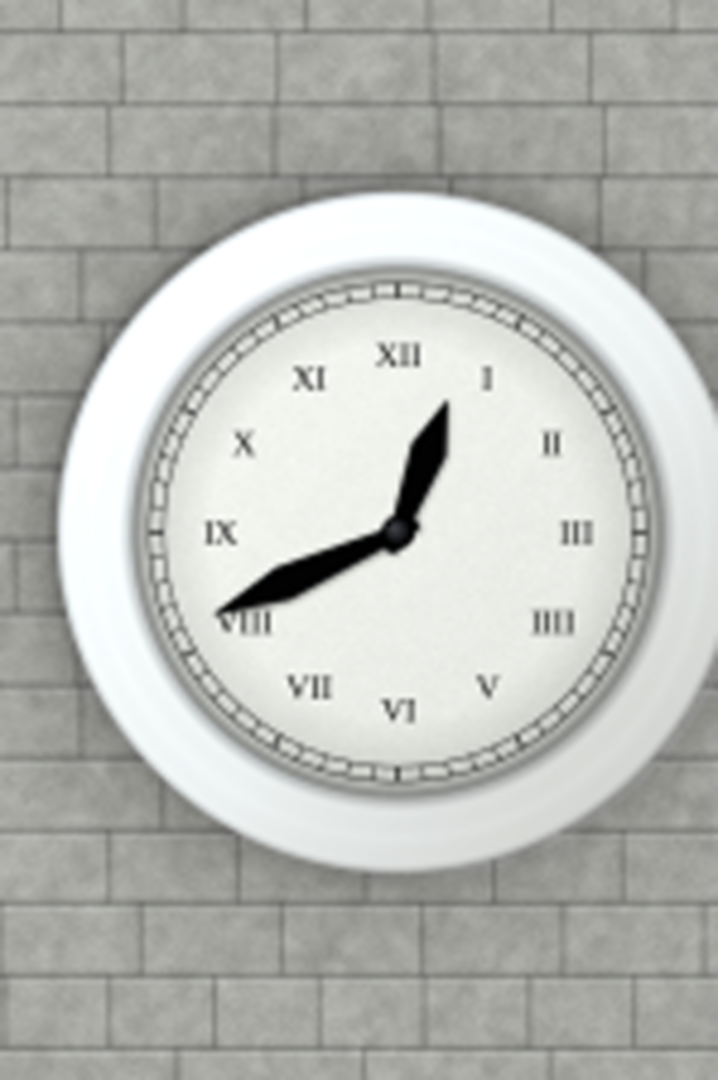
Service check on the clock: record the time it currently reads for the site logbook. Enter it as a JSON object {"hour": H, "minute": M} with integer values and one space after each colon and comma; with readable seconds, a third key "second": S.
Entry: {"hour": 12, "minute": 41}
